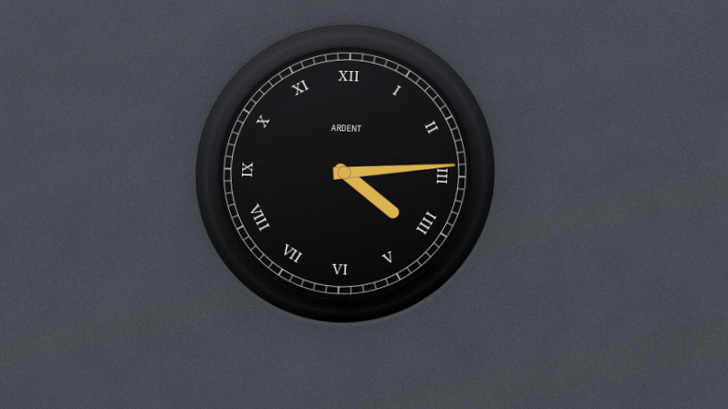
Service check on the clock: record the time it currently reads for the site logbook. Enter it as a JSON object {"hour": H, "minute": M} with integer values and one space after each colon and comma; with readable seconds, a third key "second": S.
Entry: {"hour": 4, "minute": 14}
